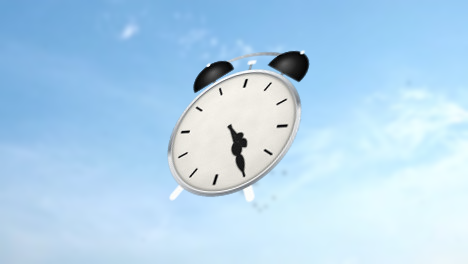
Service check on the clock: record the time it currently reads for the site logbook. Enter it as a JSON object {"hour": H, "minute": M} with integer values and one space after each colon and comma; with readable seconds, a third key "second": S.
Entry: {"hour": 4, "minute": 25}
